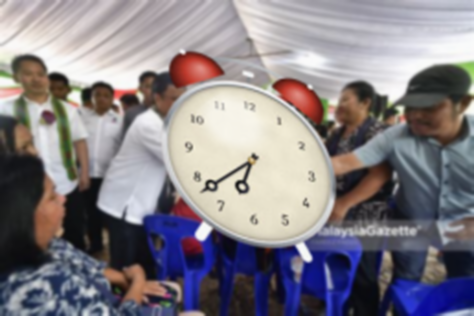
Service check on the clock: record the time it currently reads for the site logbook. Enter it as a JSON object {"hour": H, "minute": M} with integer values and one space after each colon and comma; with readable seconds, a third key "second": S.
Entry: {"hour": 6, "minute": 38}
